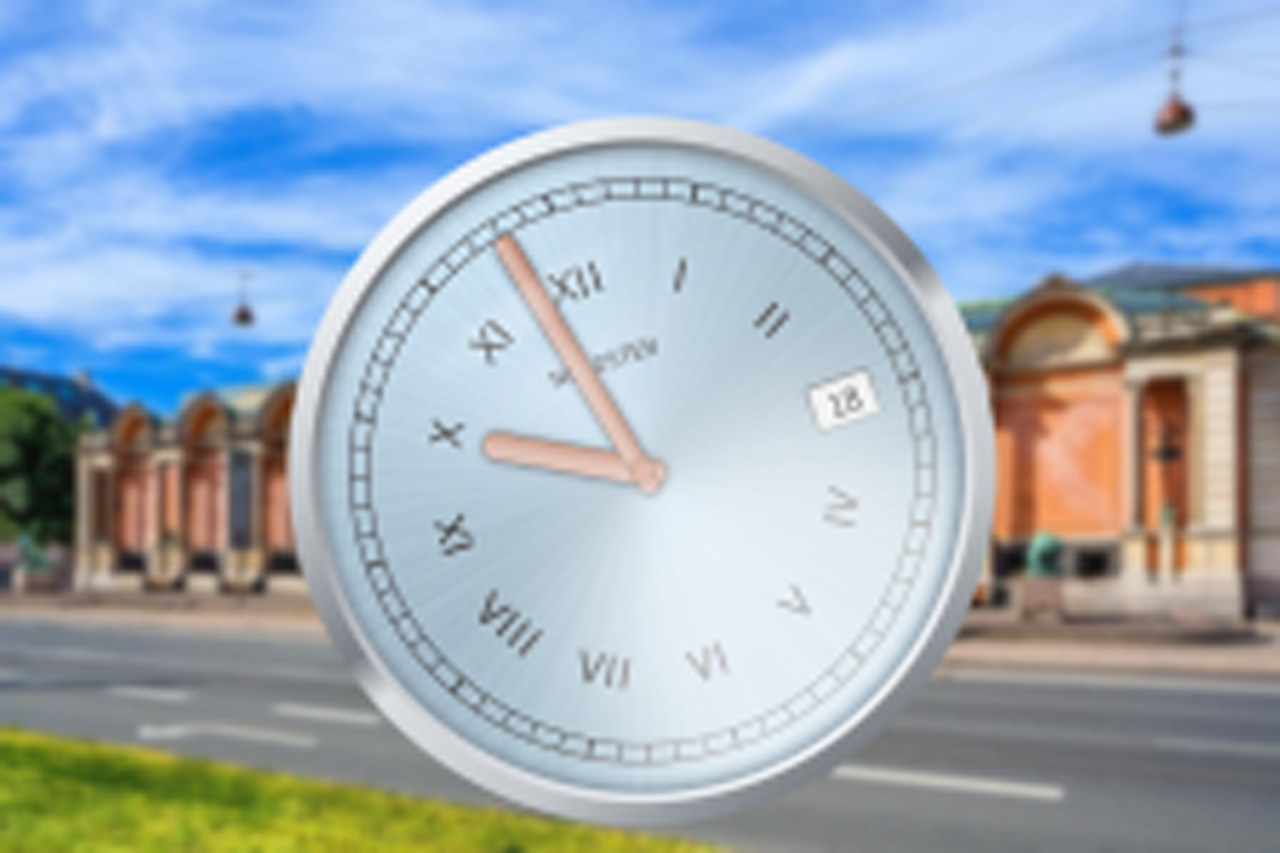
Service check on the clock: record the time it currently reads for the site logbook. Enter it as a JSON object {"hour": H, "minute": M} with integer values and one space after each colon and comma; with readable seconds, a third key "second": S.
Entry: {"hour": 9, "minute": 58}
